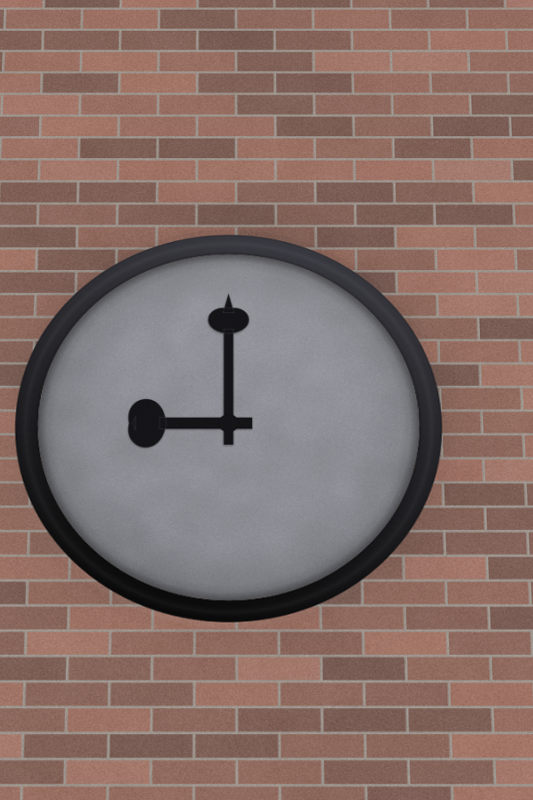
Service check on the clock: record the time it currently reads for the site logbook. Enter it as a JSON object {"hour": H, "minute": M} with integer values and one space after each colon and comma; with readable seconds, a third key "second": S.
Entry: {"hour": 9, "minute": 0}
